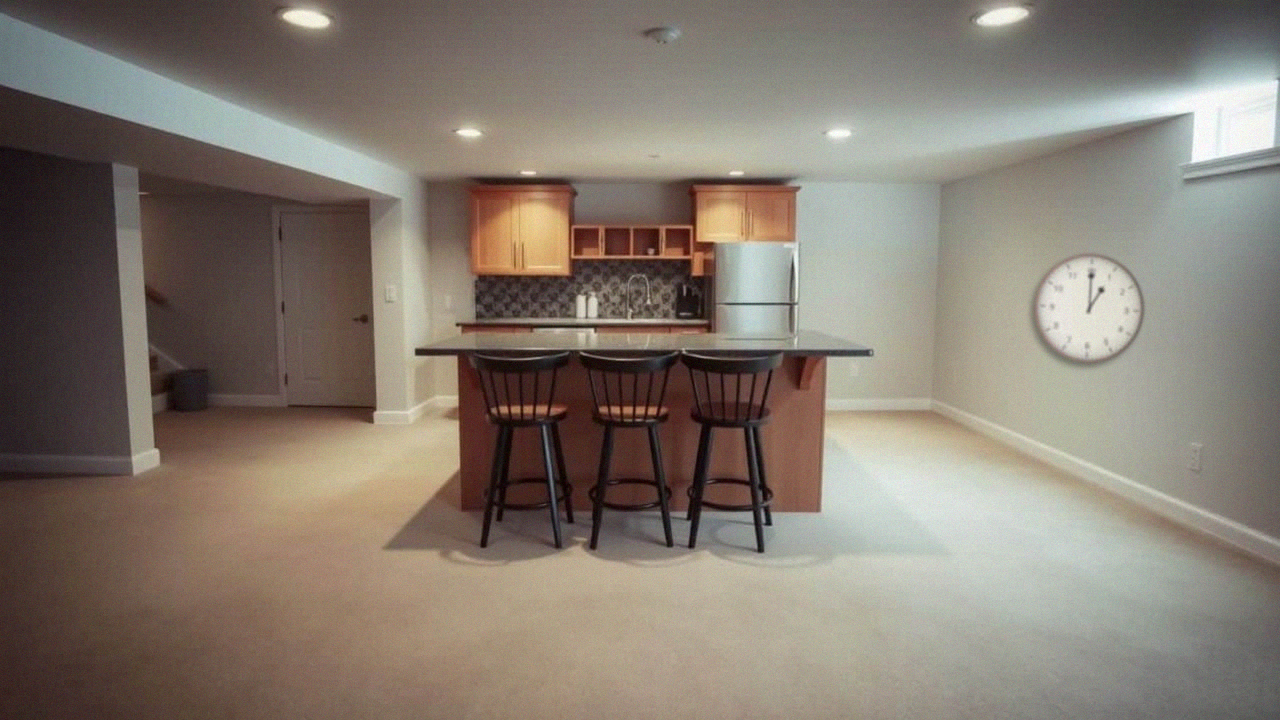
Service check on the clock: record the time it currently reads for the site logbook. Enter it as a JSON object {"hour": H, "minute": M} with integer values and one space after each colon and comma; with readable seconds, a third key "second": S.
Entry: {"hour": 1, "minute": 0}
